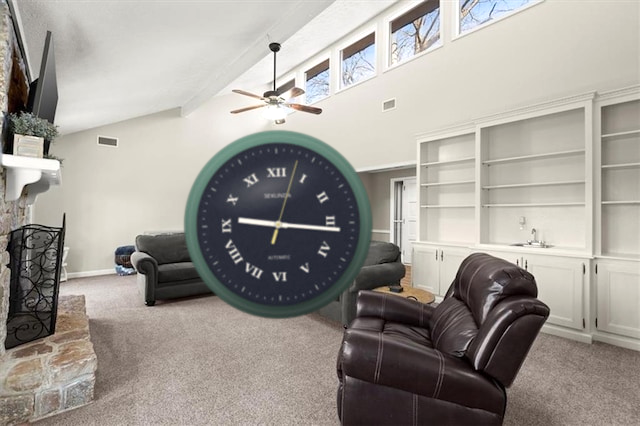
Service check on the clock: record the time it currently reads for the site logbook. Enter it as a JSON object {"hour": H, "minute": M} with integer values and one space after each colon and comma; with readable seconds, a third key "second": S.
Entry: {"hour": 9, "minute": 16, "second": 3}
